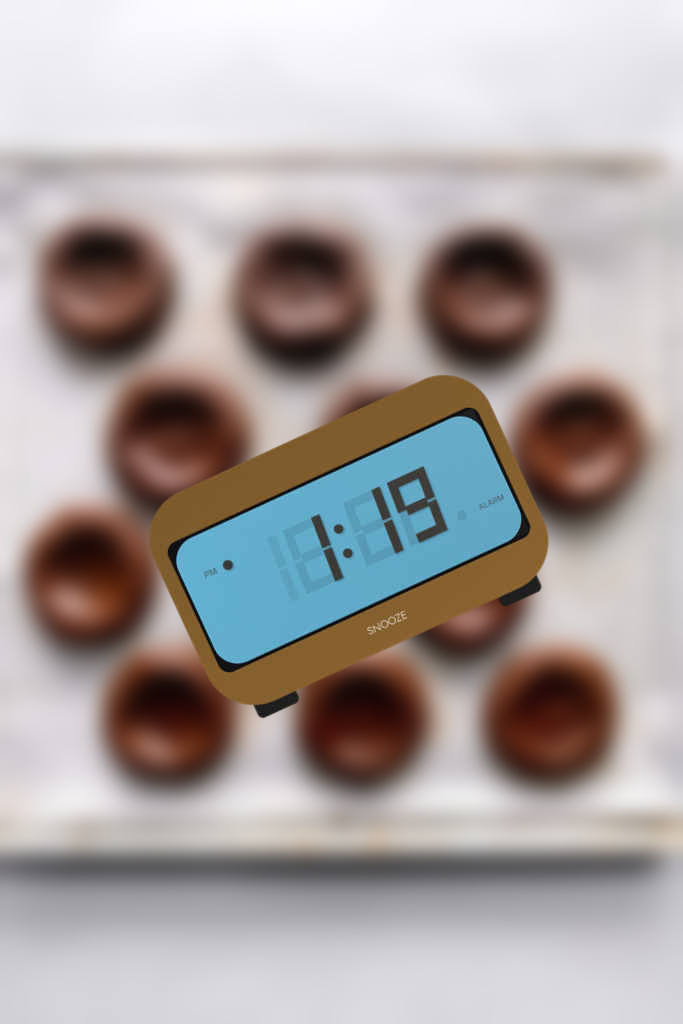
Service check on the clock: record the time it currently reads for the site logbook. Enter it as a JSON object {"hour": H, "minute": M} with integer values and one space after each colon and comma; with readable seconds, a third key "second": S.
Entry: {"hour": 1, "minute": 19}
